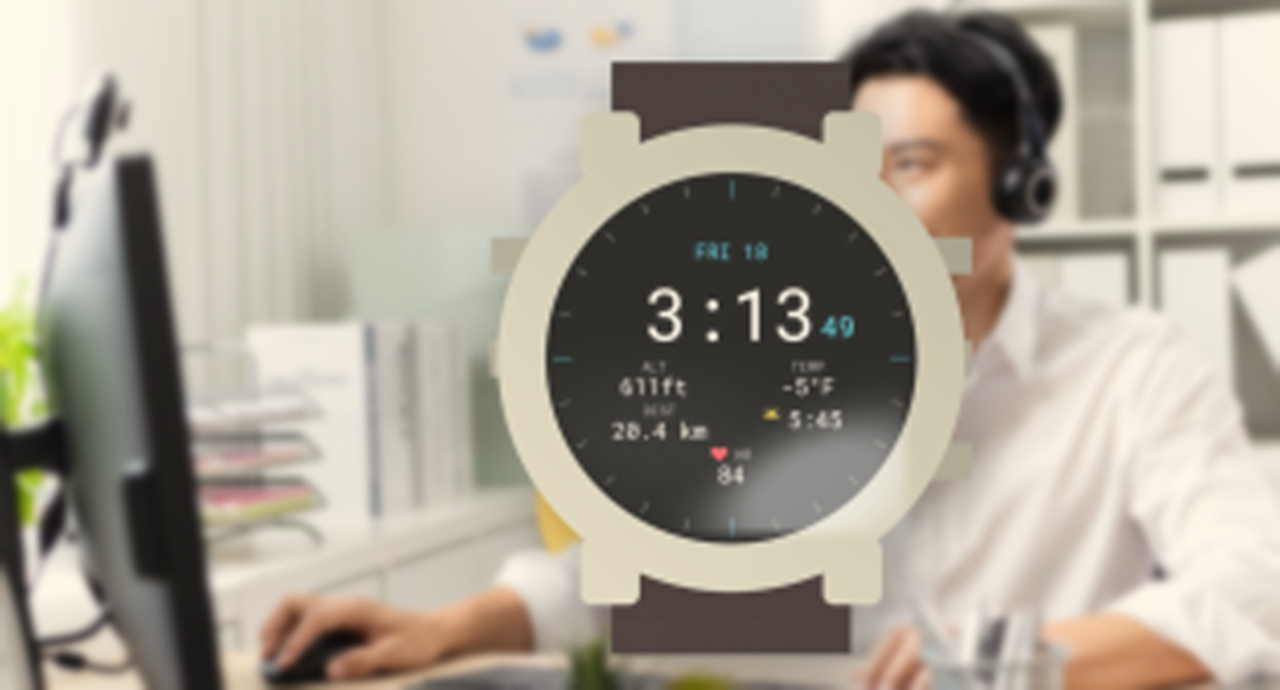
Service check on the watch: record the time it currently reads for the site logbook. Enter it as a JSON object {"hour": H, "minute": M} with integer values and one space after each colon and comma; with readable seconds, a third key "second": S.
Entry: {"hour": 3, "minute": 13}
